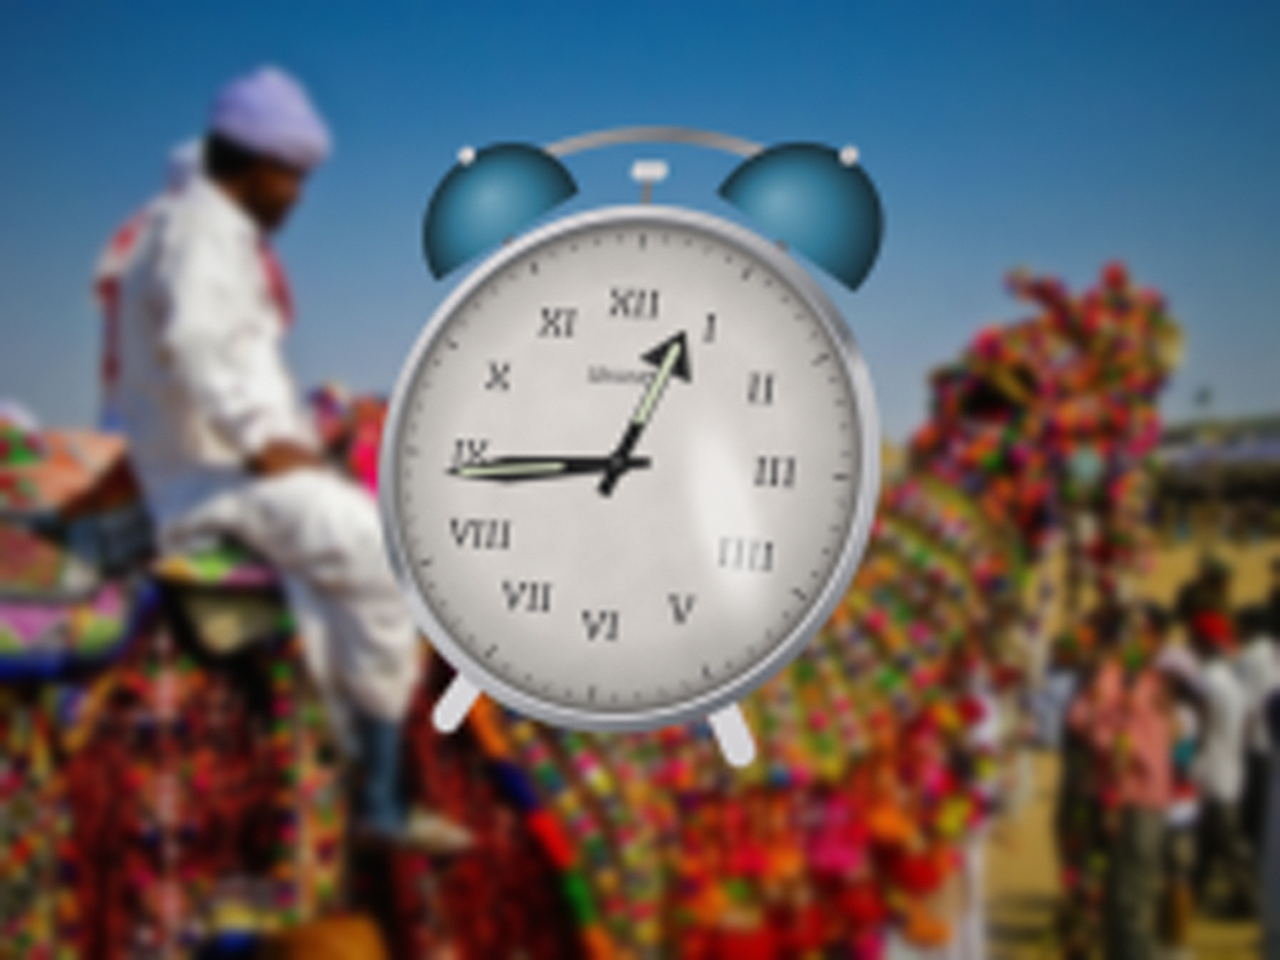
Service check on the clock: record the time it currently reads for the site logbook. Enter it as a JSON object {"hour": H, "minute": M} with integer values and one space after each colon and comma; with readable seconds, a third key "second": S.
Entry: {"hour": 12, "minute": 44}
